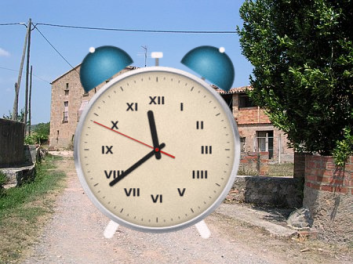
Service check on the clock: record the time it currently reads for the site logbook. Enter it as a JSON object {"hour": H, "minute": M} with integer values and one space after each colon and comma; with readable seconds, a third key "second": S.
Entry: {"hour": 11, "minute": 38, "second": 49}
